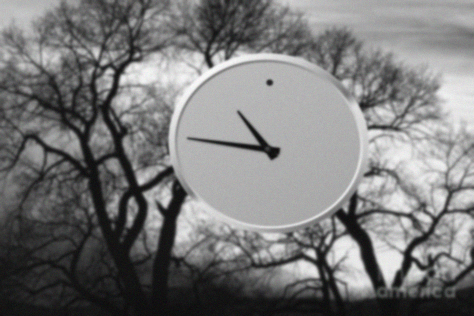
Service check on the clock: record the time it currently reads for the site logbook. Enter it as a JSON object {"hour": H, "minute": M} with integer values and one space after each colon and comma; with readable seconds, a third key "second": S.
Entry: {"hour": 10, "minute": 46}
